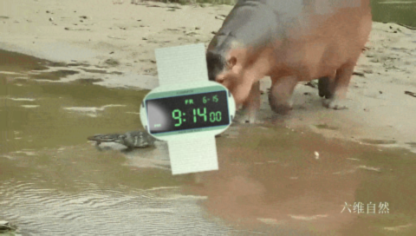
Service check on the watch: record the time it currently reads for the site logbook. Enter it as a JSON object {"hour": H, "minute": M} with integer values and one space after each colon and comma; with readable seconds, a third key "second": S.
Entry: {"hour": 9, "minute": 14, "second": 0}
